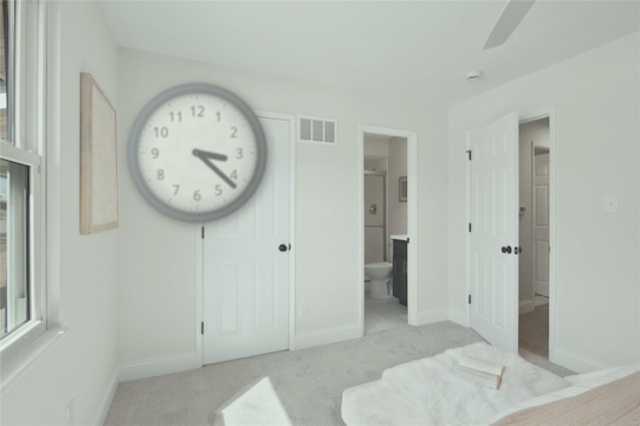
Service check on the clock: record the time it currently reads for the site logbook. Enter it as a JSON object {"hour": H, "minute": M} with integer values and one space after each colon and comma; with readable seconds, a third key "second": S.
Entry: {"hour": 3, "minute": 22}
